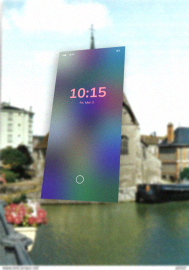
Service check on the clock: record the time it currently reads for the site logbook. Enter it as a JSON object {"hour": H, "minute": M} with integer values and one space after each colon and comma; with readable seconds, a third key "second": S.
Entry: {"hour": 10, "minute": 15}
